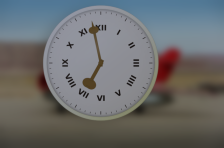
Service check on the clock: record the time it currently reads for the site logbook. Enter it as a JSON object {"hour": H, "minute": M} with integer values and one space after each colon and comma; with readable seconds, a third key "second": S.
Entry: {"hour": 6, "minute": 58}
